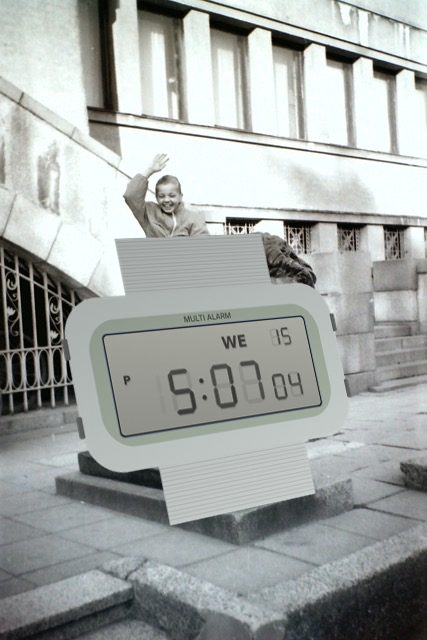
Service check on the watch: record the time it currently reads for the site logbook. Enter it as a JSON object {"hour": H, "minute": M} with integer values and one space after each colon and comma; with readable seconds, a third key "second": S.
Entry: {"hour": 5, "minute": 7, "second": 4}
